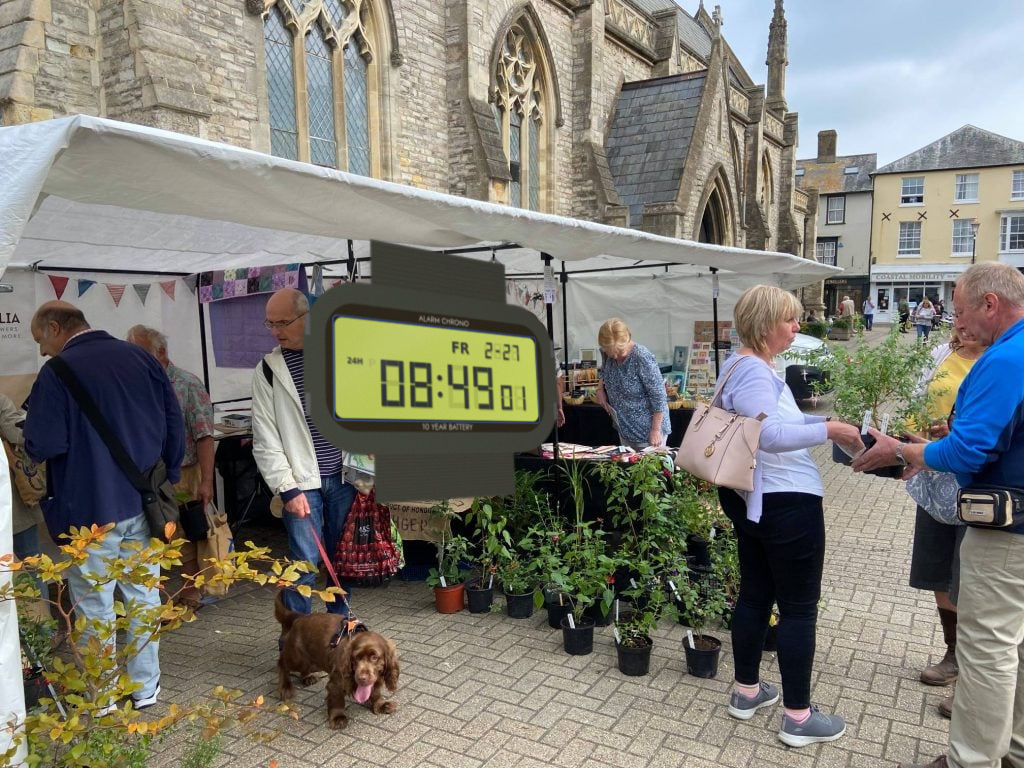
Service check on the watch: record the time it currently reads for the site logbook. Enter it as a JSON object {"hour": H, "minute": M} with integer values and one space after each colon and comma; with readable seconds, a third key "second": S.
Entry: {"hour": 8, "minute": 49, "second": 1}
